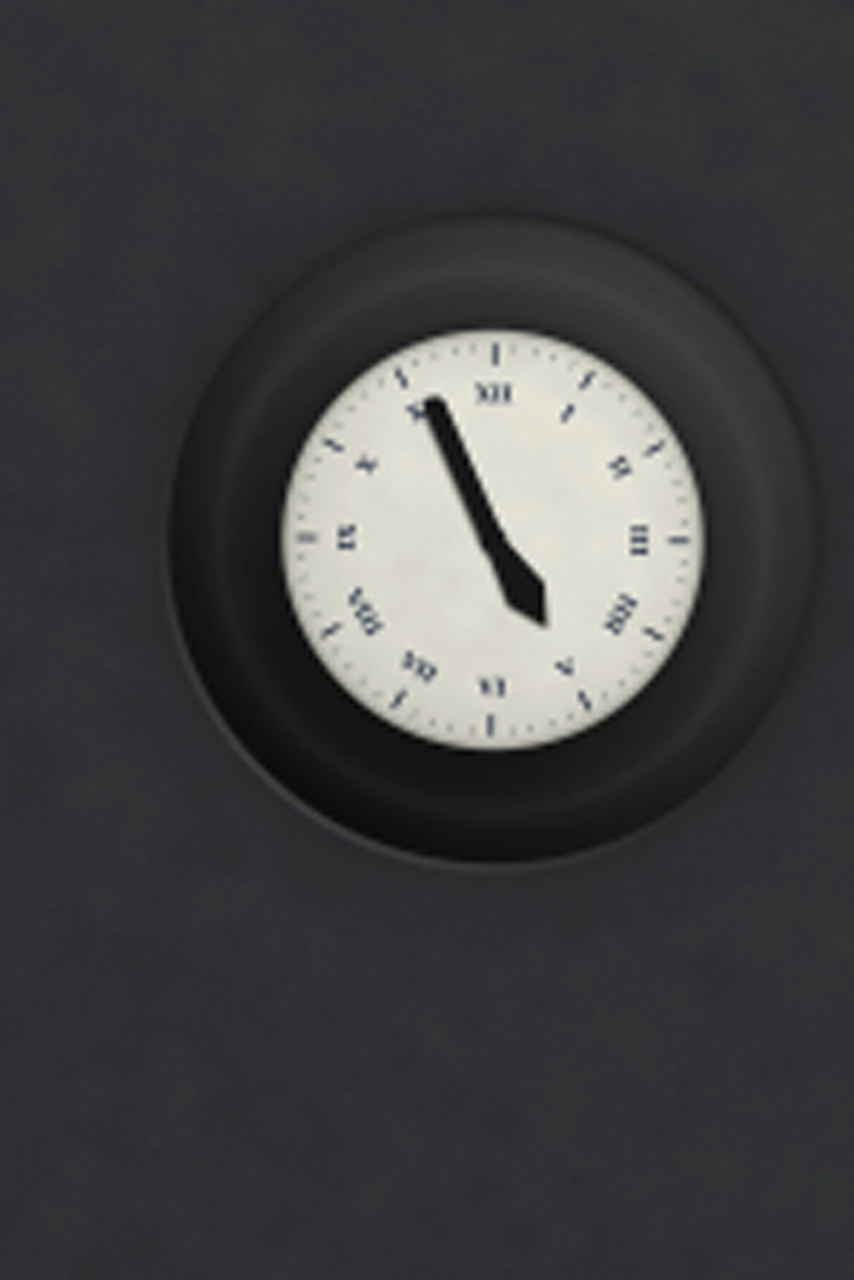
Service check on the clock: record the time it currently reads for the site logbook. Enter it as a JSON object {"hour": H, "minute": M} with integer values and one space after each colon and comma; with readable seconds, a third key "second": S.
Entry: {"hour": 4, "minute": 56}
